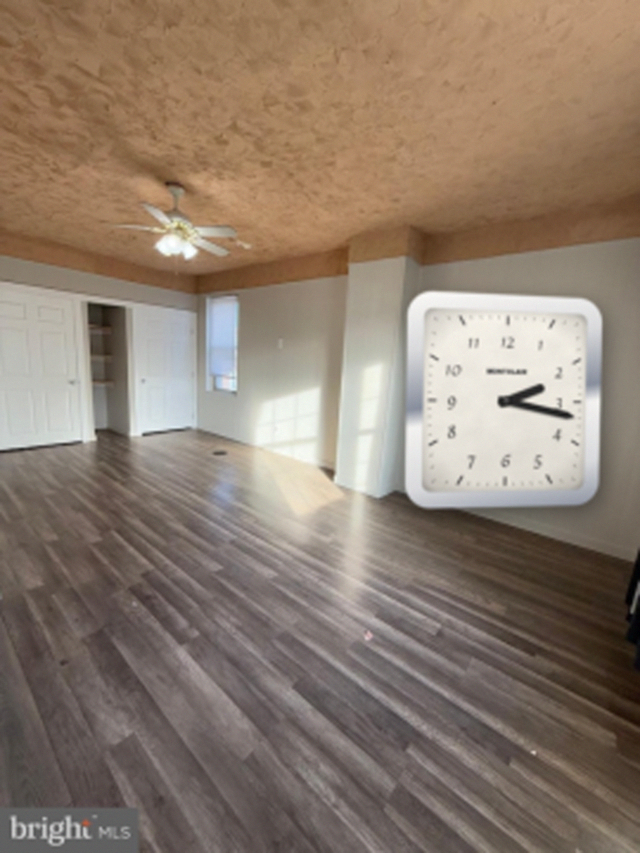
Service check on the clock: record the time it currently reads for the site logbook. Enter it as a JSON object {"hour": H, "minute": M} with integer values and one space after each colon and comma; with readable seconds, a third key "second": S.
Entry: {"hour": 2, "minute": 17}
